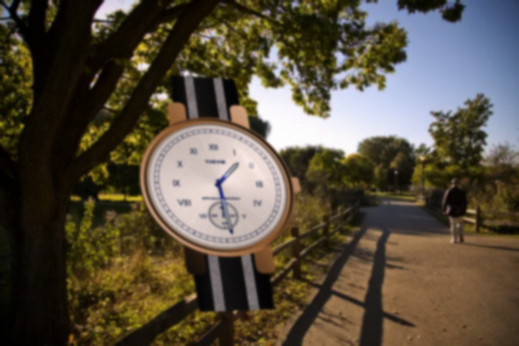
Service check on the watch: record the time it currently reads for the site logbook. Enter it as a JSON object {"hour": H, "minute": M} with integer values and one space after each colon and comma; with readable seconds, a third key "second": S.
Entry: {"hour": 1, "minute": 29}
